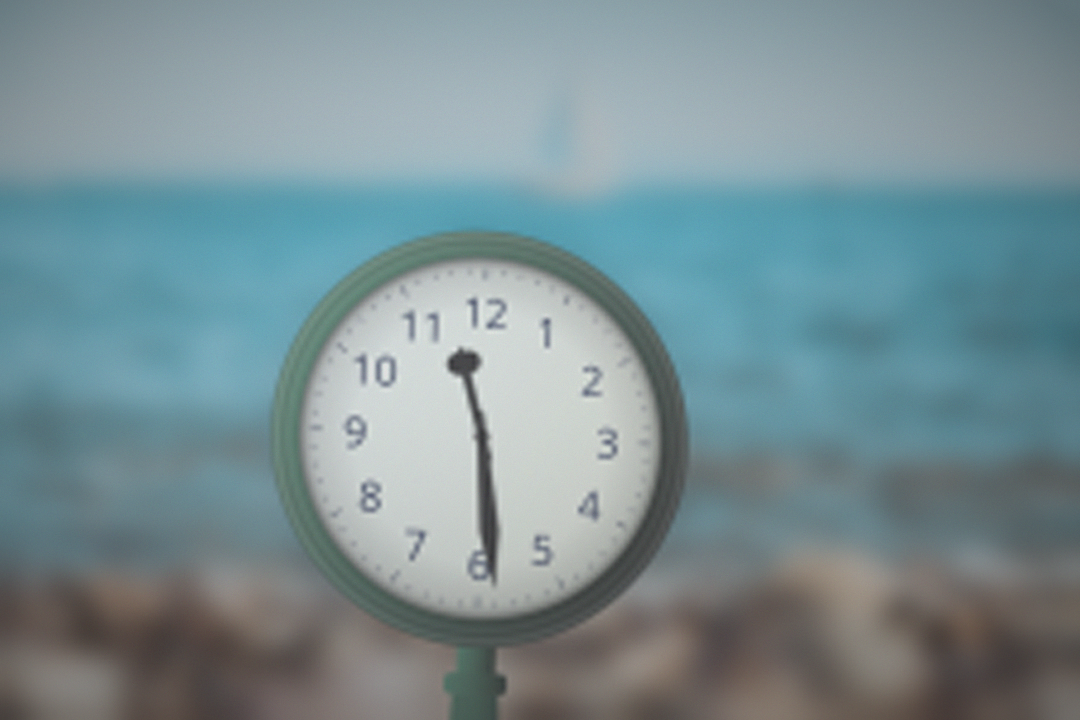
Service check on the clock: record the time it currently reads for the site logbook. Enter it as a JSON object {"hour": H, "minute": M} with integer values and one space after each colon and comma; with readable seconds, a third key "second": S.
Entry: {"hour": 11, "minute": 29}
